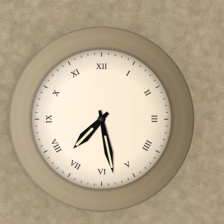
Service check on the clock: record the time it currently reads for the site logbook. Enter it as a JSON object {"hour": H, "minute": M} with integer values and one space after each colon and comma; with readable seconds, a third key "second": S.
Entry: {"hour": 7, "minute": 28}
